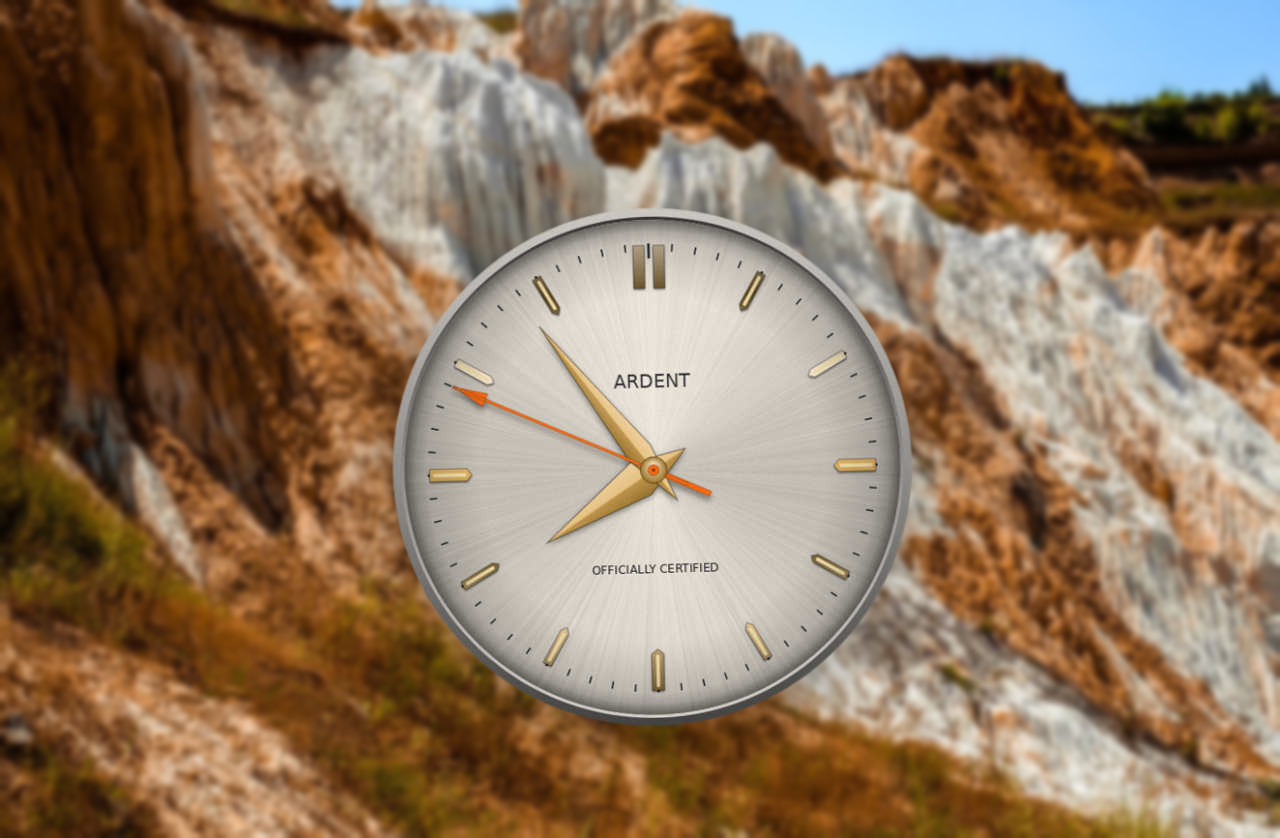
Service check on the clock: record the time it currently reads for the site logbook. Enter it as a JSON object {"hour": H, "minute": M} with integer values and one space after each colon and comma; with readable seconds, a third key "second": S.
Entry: {"hour": 7, "minute": 53, "second": 49}
